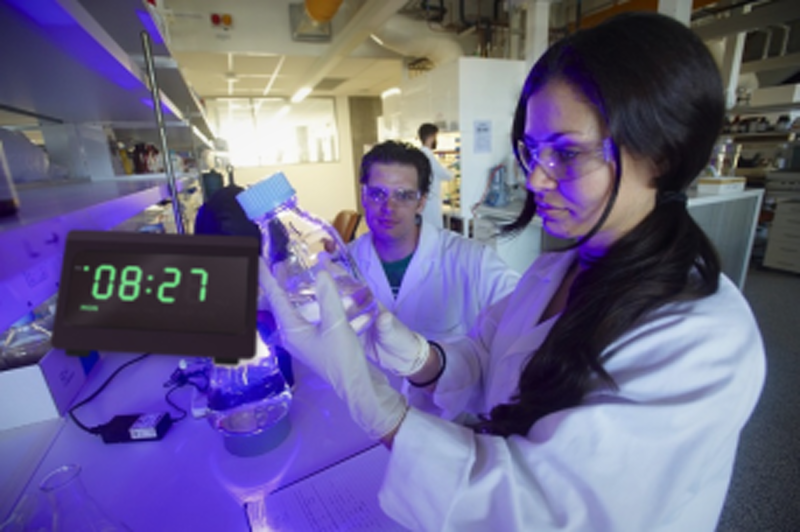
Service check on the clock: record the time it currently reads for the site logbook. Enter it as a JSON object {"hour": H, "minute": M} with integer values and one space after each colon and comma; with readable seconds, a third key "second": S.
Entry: {"hour": 8, "minute": 27}
